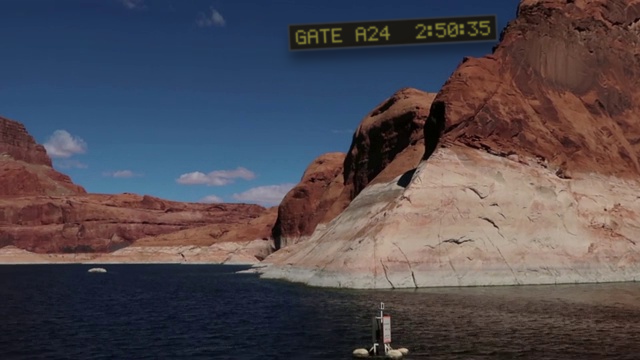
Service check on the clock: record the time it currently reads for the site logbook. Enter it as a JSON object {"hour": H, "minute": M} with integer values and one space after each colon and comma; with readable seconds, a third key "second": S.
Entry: {"hour": 2, "minute": 50, "second": 35}
